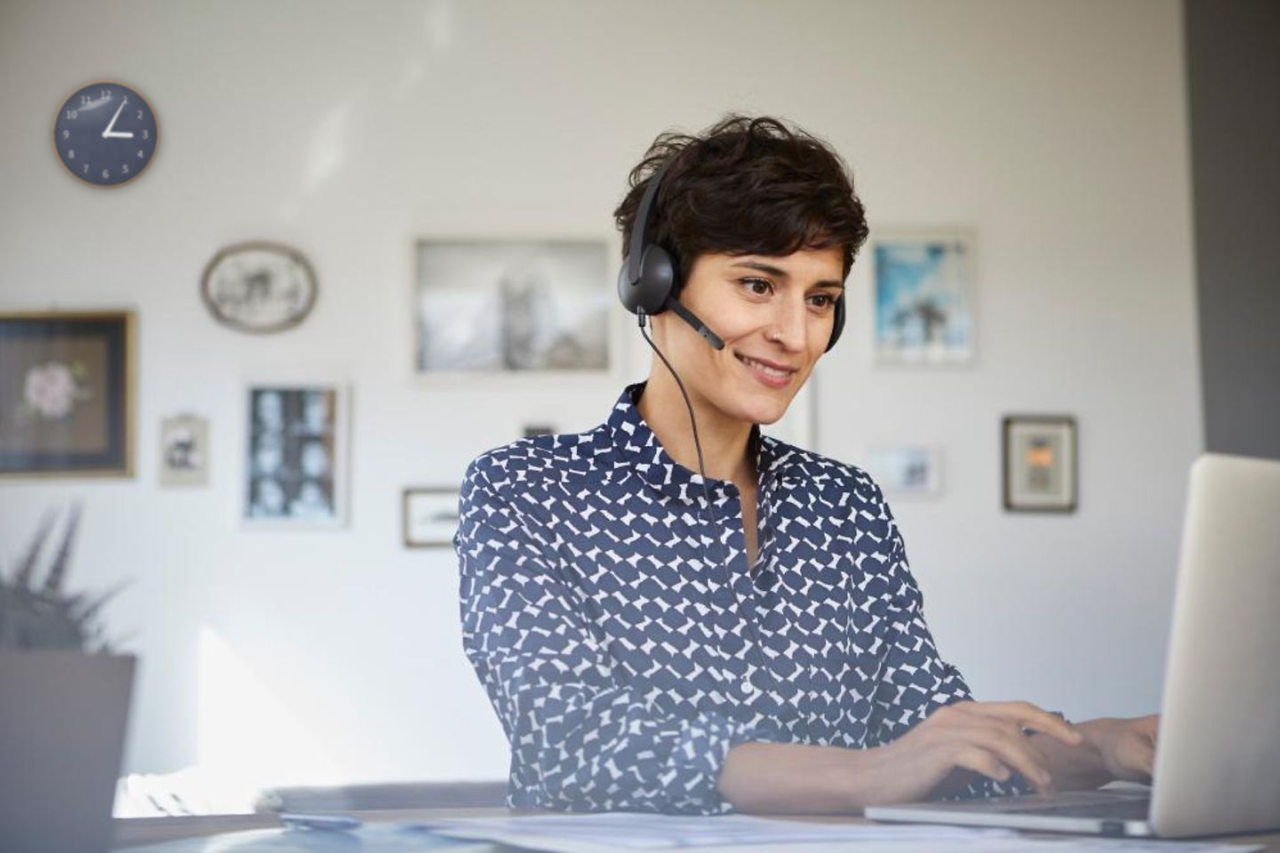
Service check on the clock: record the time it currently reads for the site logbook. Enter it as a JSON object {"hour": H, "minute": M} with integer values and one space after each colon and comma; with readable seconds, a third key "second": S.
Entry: {"hour": 3, "minute": 5}
